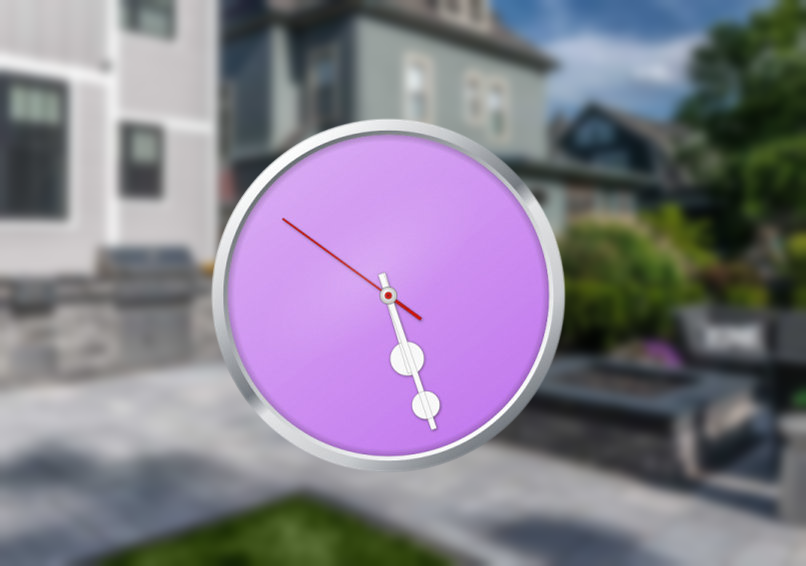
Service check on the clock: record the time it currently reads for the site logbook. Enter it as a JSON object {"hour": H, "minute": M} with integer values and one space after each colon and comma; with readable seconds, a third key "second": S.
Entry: {"hour": 5, "minute": 26, "second": 51}
